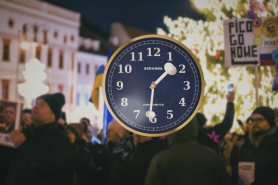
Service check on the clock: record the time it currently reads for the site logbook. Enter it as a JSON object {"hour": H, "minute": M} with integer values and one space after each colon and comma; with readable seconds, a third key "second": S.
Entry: {"hour": 1, "minute": 31}
